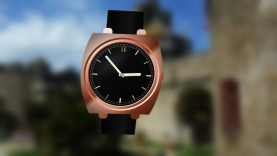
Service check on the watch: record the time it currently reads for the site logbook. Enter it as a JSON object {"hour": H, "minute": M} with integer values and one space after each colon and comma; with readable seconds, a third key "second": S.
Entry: {"hour": 2, "minute": 53}
